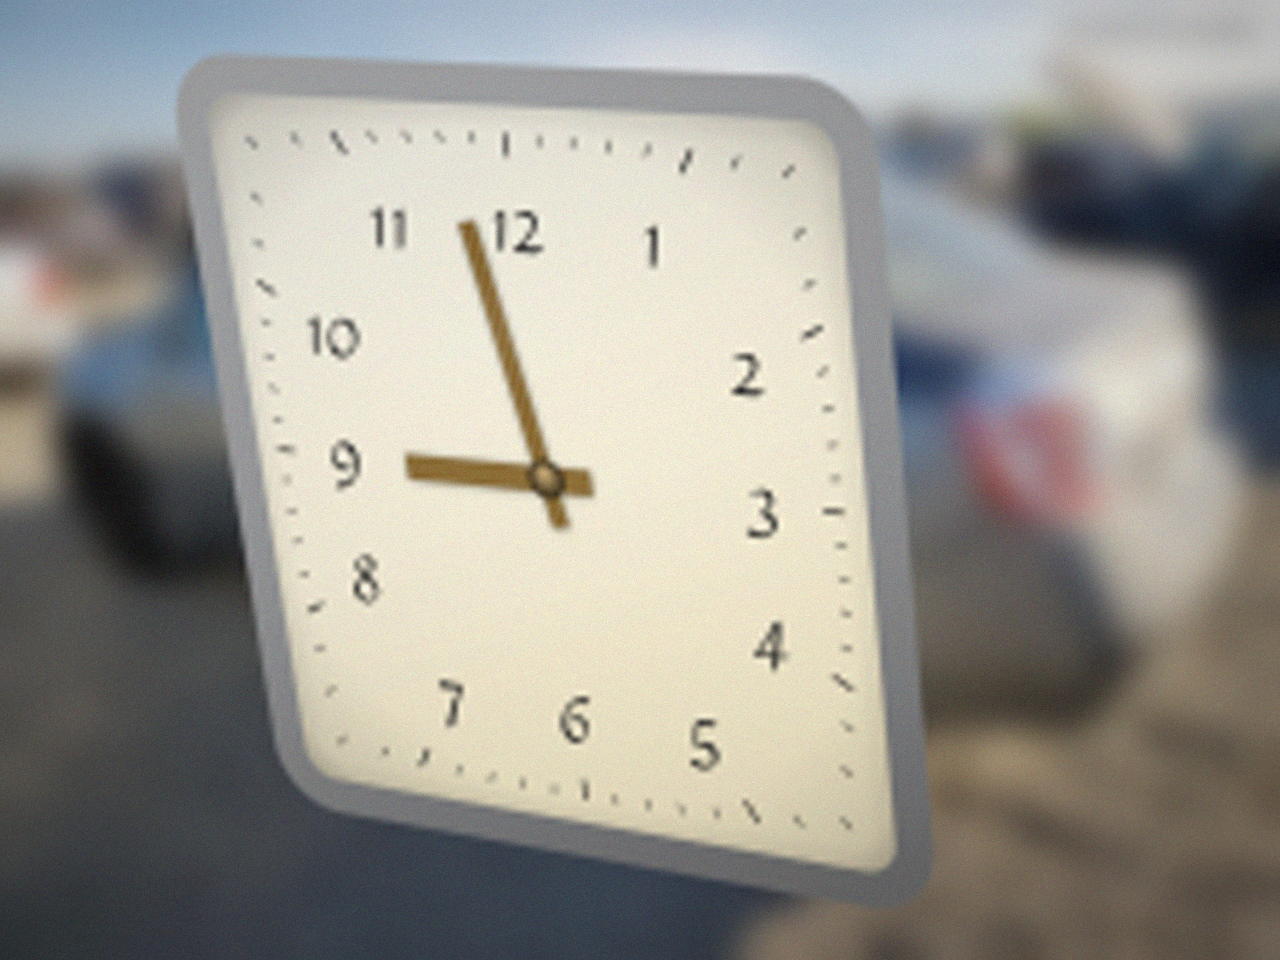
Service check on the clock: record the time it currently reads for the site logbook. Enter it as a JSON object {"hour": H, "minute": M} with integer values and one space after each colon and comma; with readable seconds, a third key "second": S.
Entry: {"hour": 8, "minute": 58}
